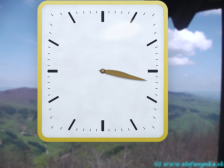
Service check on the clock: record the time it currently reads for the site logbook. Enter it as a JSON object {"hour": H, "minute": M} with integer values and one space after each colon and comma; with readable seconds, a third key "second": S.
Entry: {"hour": 3, "minute": 17}
